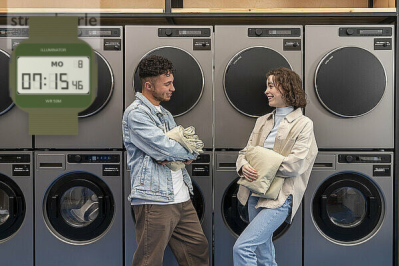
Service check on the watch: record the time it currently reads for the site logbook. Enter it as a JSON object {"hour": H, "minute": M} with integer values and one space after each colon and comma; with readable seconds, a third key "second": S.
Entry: {"hour": 7, "minute": 15}
